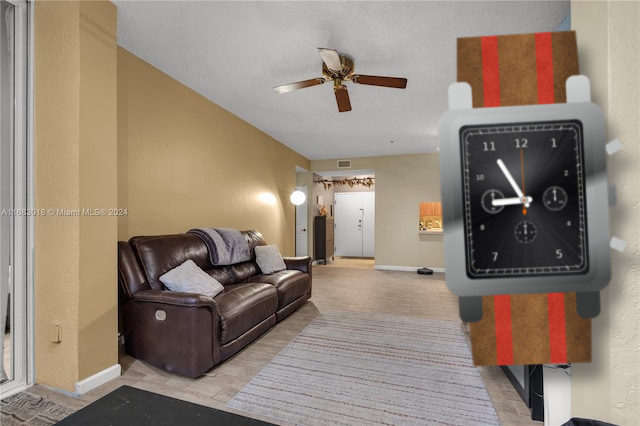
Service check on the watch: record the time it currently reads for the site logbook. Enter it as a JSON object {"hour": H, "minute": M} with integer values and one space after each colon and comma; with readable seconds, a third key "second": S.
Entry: {"hour": 8, "minute": 55}
